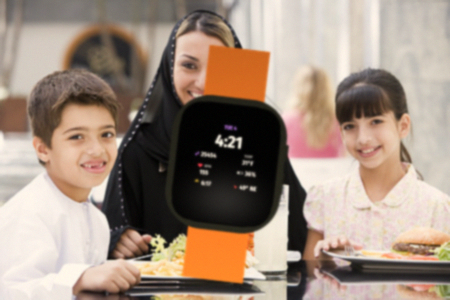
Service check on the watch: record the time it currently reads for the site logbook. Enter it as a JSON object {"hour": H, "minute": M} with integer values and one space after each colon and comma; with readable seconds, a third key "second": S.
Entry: {"hour": 4, "minute": 21}
